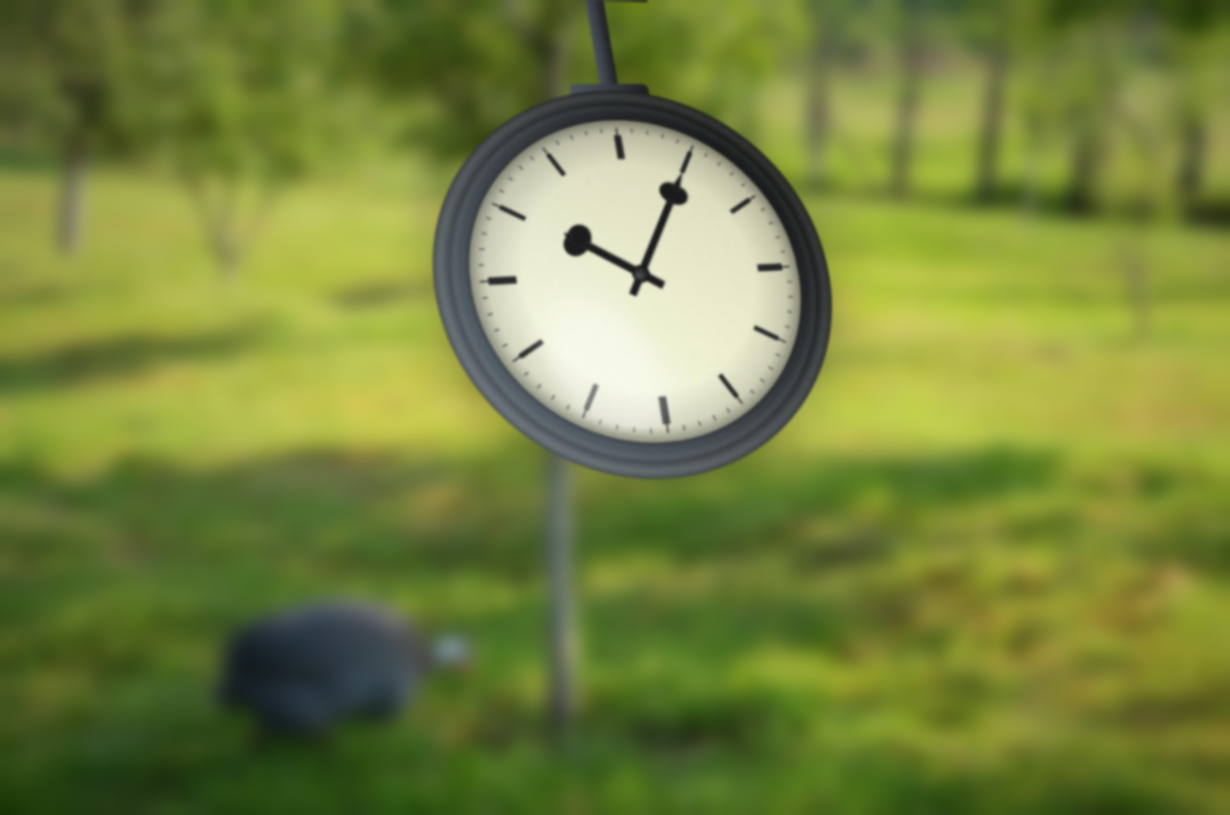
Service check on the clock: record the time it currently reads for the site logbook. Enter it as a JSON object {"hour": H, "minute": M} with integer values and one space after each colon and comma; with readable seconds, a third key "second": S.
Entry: {"hour": 10, "minute": 5}
